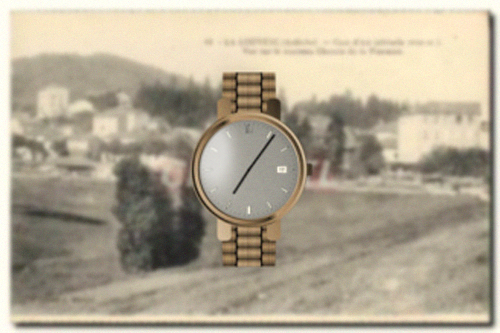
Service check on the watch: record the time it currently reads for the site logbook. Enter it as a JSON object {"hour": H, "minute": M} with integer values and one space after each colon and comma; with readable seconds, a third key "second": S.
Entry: {"hour": 7, "minute": 6}
